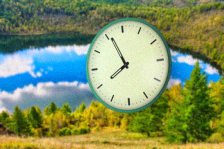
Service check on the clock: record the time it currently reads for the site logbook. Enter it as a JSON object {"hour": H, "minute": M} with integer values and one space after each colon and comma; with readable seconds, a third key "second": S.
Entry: {"hour": 7, "minute": 56}
